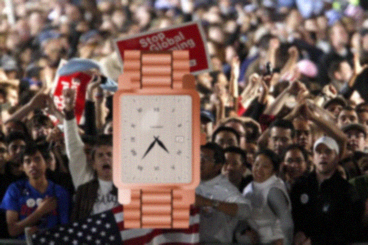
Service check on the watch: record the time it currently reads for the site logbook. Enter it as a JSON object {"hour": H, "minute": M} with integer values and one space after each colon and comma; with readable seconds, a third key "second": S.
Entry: {"hour": 4, "minute": 36}
